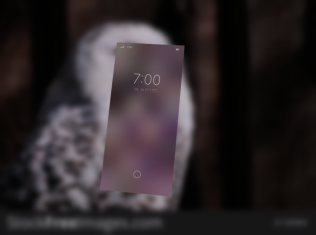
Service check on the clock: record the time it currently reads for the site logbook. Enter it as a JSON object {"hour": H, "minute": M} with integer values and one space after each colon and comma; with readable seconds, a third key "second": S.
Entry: {"hour": 7, "minute": 0}
